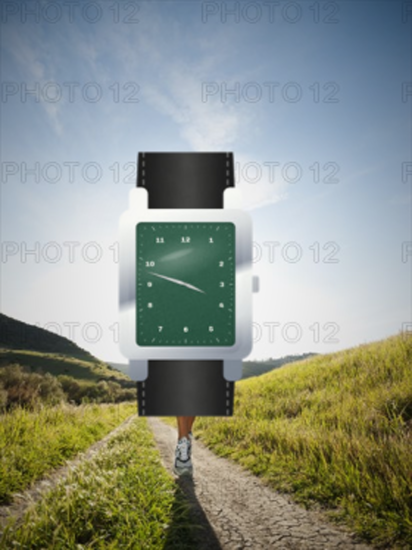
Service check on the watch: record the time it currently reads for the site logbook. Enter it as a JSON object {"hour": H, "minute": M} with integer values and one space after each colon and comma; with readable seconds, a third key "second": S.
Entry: {"hour": 3, "minute": 48}
